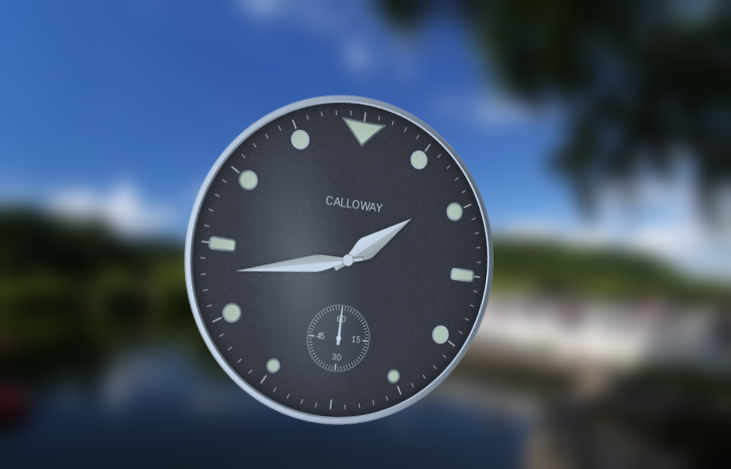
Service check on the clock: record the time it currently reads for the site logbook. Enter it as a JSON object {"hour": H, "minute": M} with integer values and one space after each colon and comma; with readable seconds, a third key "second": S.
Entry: {"hour": 1, "minute": 43}
